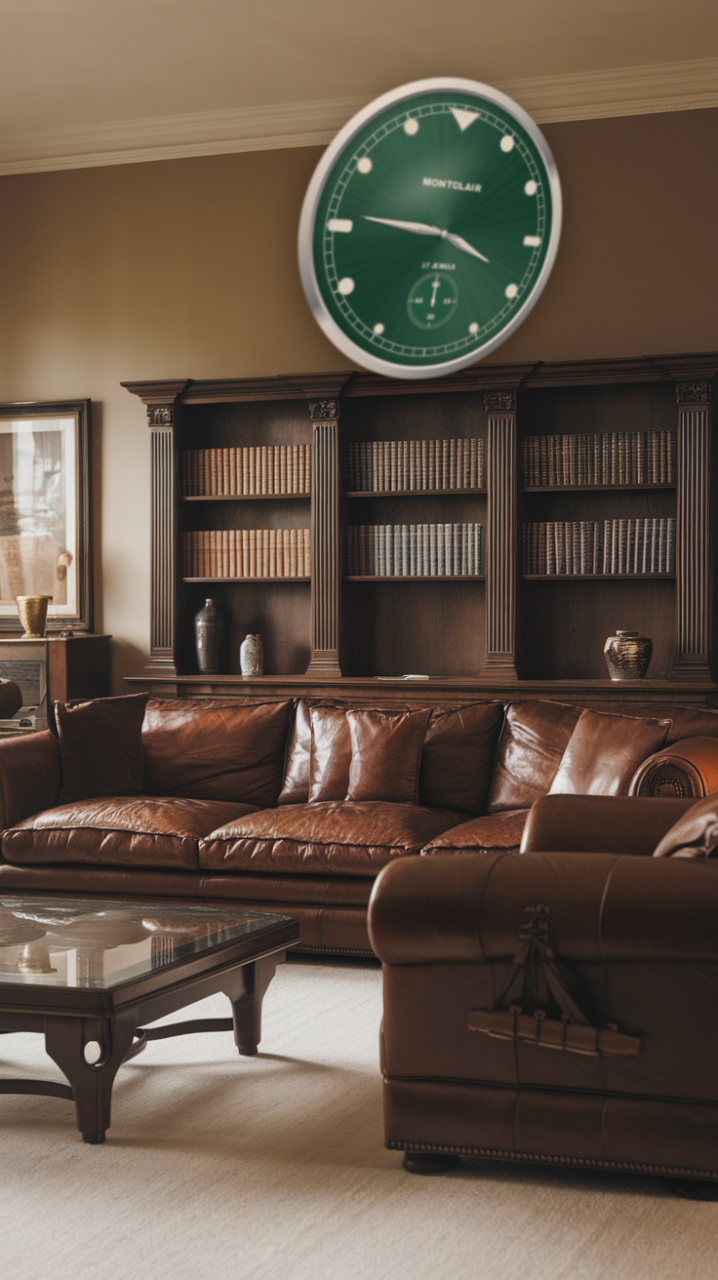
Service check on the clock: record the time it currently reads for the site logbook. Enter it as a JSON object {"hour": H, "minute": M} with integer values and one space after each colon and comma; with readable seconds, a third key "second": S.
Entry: {"hour": 3, "minute": 46}
